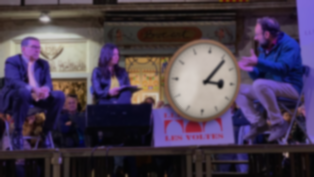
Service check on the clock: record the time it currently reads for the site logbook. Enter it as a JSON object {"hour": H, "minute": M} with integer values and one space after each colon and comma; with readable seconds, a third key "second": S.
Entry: {"hour": 3, "minute": 6}
